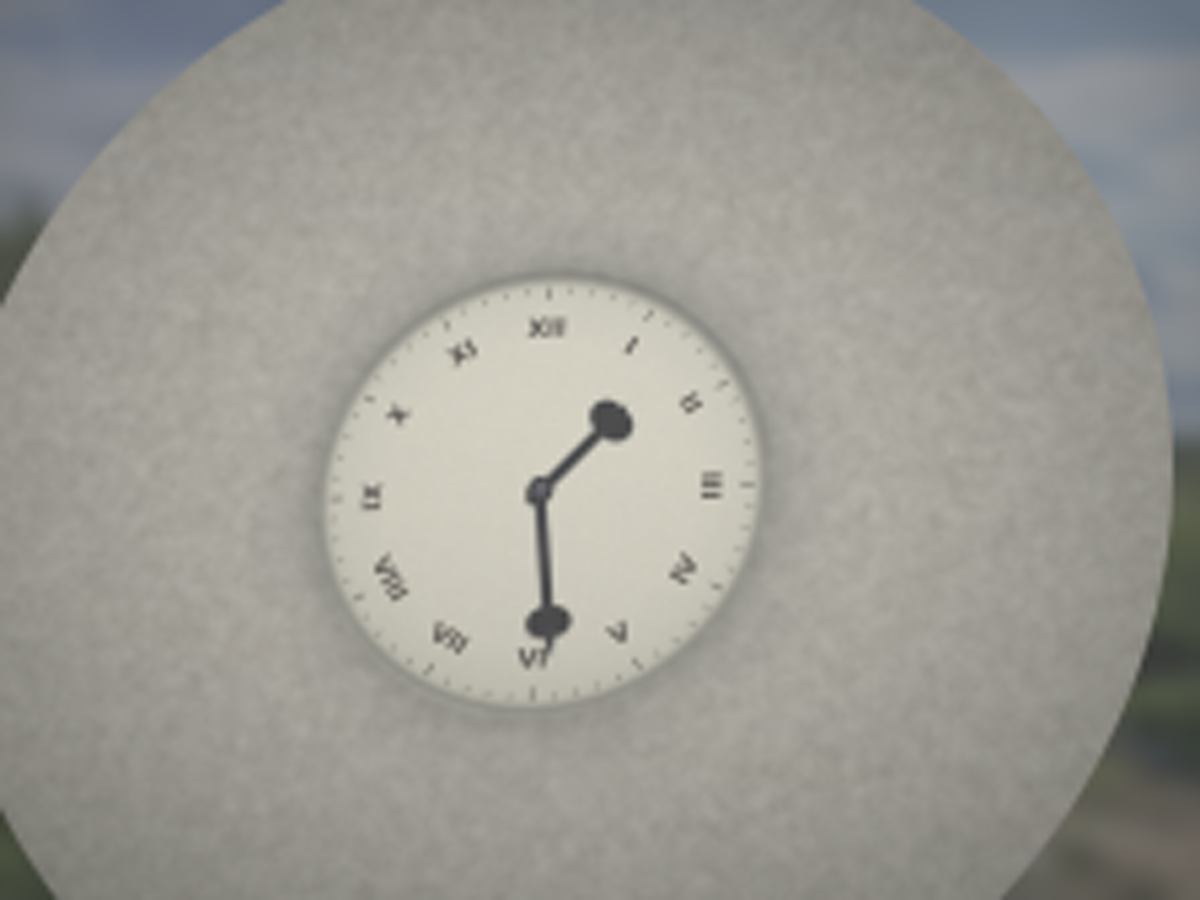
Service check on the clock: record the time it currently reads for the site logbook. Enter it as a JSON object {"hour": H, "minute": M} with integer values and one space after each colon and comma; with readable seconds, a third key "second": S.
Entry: {"hour": 1, "minute": 29}
